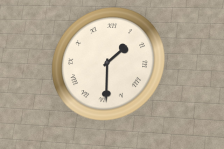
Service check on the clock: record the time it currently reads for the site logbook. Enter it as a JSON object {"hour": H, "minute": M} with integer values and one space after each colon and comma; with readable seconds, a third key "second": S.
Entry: {"hour": 1, "minute": 29}
